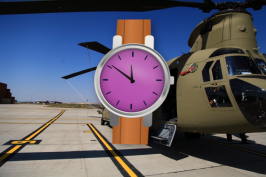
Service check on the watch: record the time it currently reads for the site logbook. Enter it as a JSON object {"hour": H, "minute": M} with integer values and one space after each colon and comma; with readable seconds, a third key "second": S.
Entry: {"hour": 11, "minute": 51}
